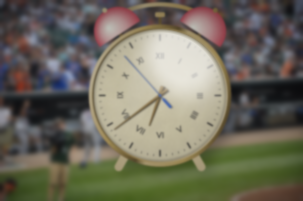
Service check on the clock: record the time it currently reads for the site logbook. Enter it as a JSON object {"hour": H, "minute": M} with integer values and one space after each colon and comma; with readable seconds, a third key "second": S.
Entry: {"hour": 6, "minute": 38, "second": 53}
